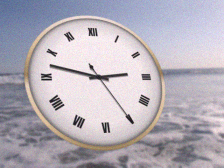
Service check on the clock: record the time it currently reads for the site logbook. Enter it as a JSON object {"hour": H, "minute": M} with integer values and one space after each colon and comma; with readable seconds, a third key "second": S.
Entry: {"hour": 2, "minute": 47, "second": 25}
